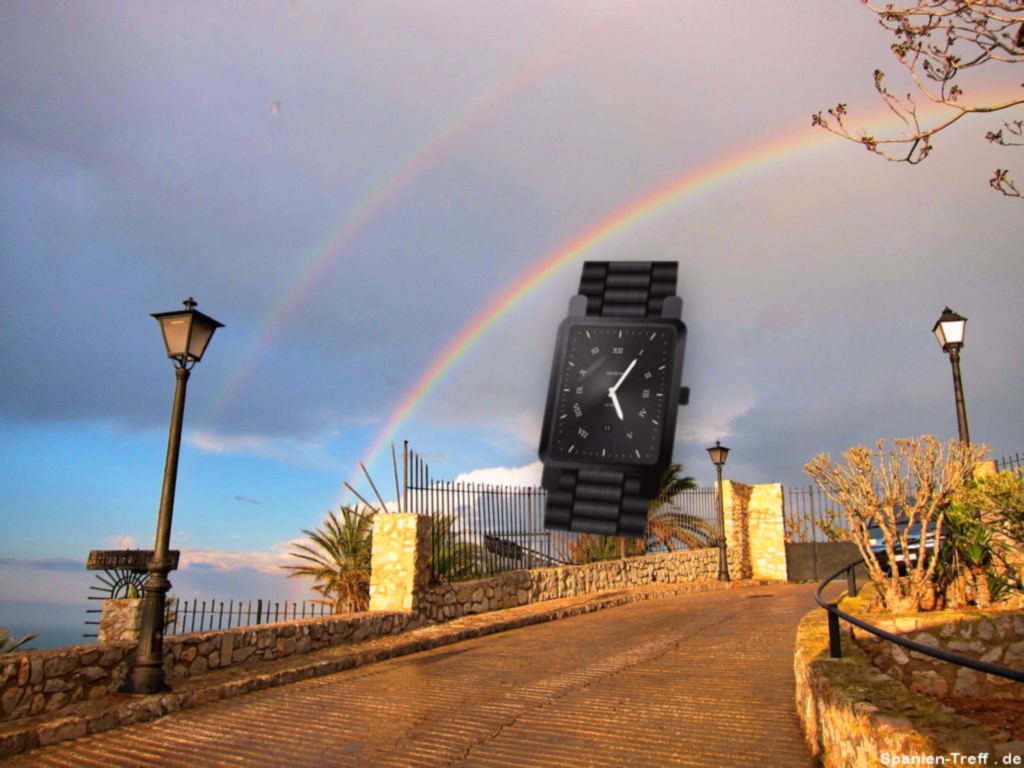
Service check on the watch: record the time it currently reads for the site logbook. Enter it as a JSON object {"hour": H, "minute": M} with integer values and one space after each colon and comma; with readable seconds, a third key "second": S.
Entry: {"hour": 5, "minute": 5}
